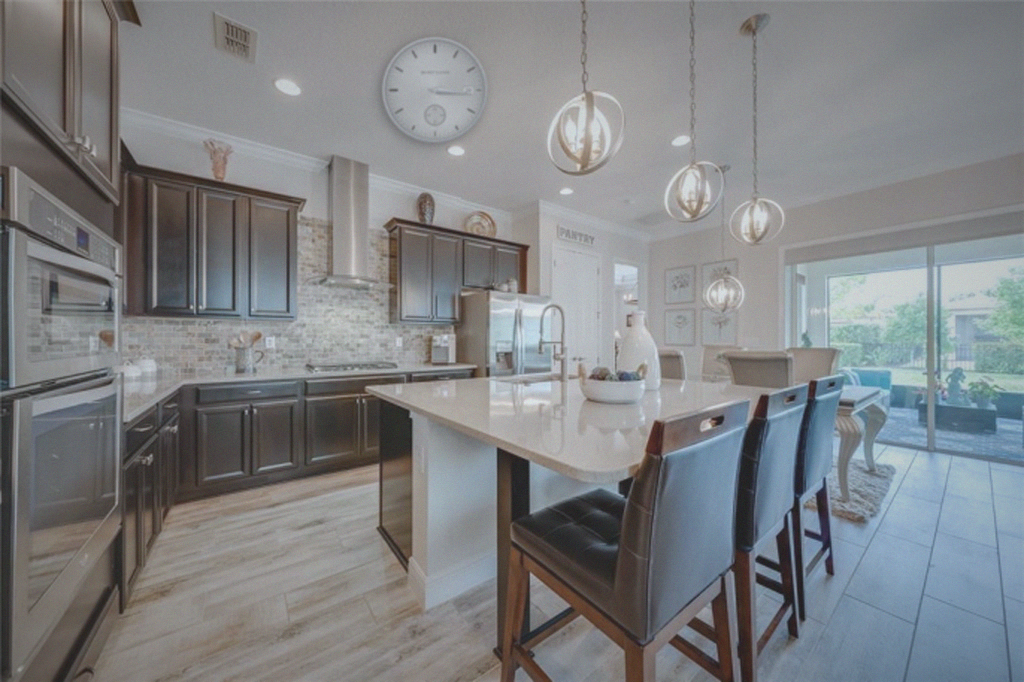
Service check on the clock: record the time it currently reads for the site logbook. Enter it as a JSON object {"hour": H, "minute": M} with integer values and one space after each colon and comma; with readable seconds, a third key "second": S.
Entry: {"hour": 3, "minute": 16}
